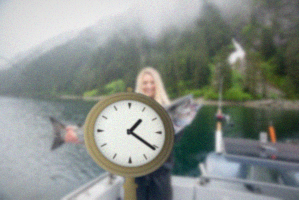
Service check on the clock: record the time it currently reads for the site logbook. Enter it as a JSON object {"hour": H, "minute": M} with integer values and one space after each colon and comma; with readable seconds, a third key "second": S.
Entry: {"hour": 1, "minute": 21}
